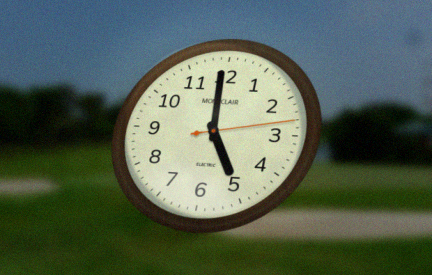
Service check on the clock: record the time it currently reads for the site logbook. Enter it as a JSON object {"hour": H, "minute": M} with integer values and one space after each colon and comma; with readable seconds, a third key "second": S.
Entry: {"hour": 4, "minute": 59, "second": 13}
